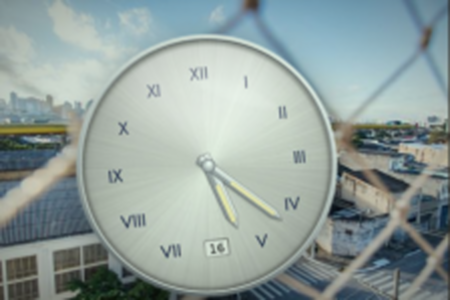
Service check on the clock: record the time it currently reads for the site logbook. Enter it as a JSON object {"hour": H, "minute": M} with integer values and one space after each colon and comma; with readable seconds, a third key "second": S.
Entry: {"hour": 5, "minute": 22}
